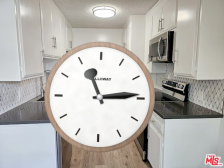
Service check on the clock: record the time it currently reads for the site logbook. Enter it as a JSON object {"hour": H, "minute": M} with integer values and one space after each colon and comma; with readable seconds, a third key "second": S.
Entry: {"hour": 11, "minute": 14}
